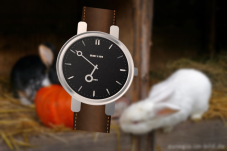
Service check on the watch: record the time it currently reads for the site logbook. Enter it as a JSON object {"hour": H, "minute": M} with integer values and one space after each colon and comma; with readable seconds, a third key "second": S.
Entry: {"hour": 6, "minute": 51}
